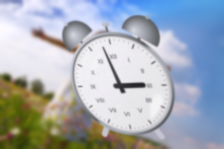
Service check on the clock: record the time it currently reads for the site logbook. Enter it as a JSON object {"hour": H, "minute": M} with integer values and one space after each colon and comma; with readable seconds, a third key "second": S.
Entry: {"hour": 2, "minute": 58}
